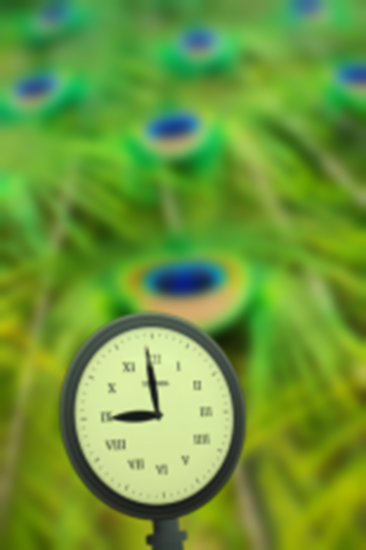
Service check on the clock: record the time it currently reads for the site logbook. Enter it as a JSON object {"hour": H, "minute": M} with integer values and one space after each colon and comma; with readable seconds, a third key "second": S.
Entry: {"hour": 8, "minute": 59}
